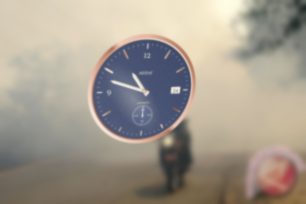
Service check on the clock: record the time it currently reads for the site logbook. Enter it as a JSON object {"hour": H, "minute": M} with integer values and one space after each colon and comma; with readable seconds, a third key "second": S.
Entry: {"hour": 10, "minute": 48}
